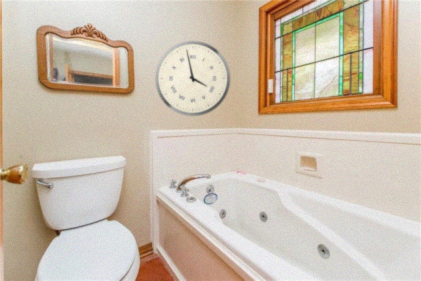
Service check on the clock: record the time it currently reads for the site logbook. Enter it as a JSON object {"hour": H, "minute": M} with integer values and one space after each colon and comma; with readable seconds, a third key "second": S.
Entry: {"hour": 3, "minute": 58}
